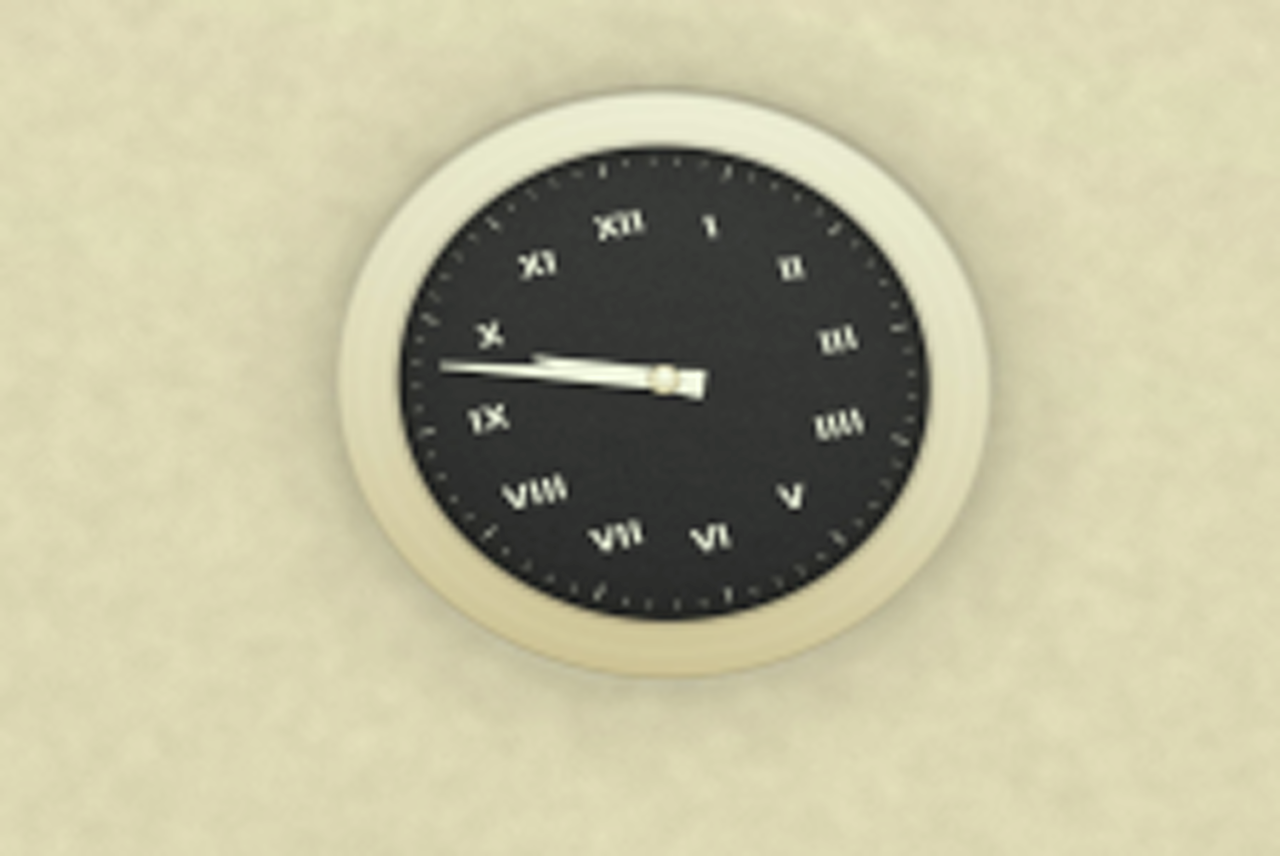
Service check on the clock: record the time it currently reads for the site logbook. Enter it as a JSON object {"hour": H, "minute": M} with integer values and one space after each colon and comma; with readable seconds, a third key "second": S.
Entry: {"hour": 9, "minute": 48}
